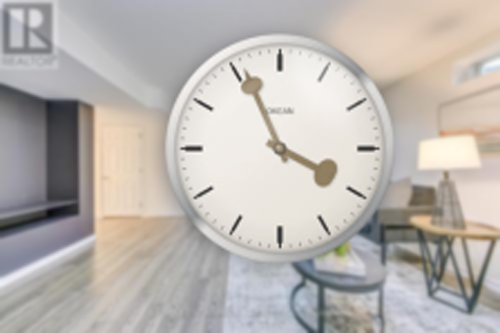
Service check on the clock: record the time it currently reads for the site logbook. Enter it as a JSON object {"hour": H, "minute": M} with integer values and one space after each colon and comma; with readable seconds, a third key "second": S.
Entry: {"hour": 3, "minute": 56}
